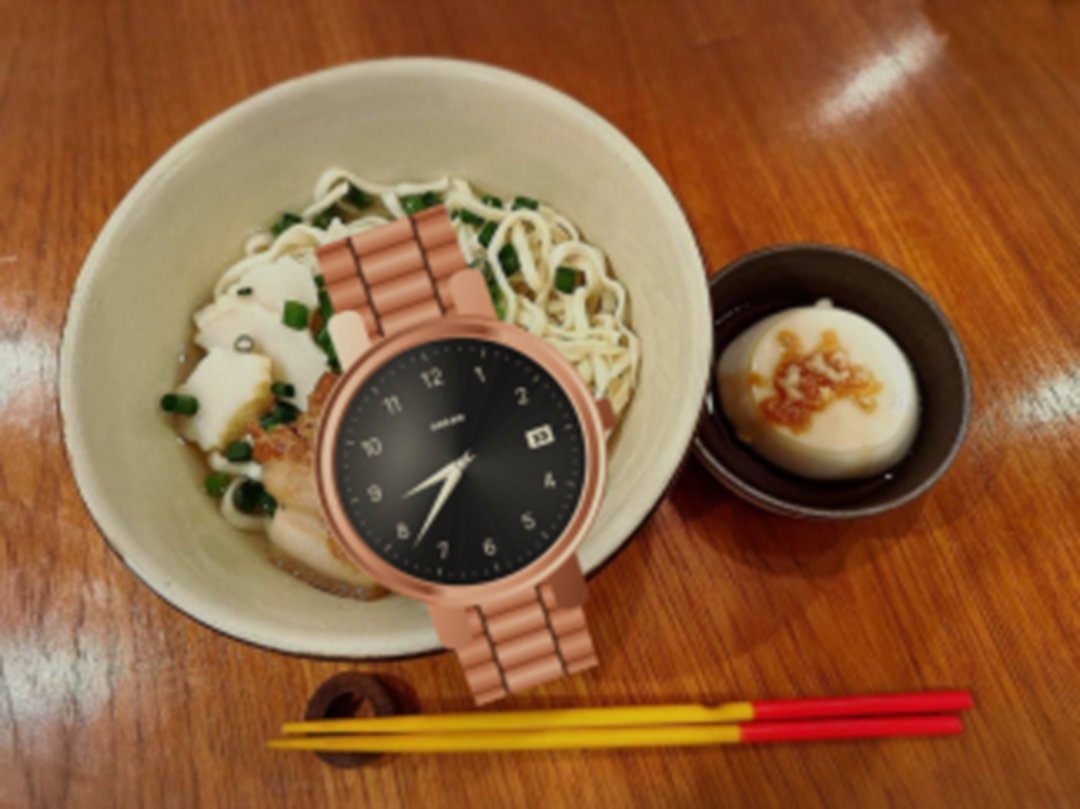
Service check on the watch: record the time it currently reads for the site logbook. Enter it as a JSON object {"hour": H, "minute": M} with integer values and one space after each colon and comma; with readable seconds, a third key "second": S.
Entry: {"hour": 8, "minute": 38}
